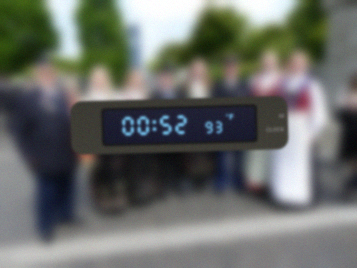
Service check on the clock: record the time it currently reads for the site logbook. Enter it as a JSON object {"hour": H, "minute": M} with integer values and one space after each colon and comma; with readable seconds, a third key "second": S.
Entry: {"hour": 0, "minute": 52}
